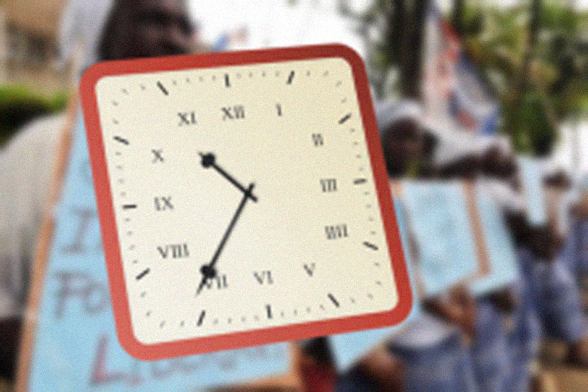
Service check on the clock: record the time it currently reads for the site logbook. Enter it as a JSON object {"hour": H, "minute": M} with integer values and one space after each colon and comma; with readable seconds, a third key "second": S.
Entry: {"hour": 10, "minute": 36}
